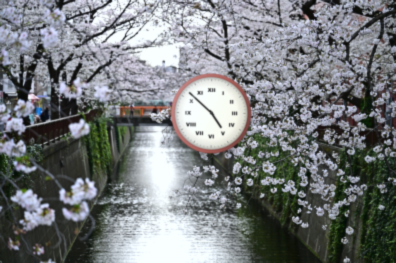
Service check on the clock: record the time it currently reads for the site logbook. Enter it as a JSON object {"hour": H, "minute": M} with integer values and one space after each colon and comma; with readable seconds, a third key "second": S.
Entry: {"hour": 4, "minute": 52}
